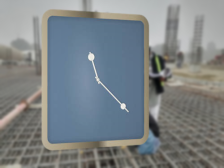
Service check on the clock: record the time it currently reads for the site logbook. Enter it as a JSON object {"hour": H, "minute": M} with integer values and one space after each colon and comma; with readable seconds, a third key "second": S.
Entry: {"hour": 11, "minute": 22}
